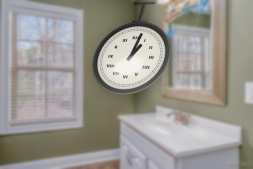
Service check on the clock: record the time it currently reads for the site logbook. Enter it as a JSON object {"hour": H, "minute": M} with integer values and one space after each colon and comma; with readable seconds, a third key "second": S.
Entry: {"hour": 1, "minute": 2}
